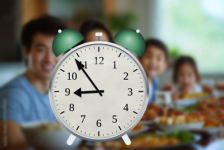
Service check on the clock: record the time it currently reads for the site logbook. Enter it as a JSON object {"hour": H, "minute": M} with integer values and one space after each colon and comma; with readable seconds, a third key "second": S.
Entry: {"hour": 8, "minute": 54}
